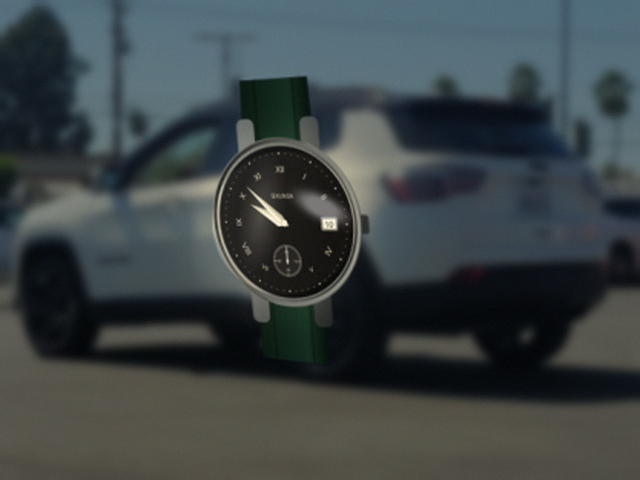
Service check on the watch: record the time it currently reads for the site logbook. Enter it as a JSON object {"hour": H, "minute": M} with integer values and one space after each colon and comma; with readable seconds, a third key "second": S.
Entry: {"hour": 9, "minute": 52}
